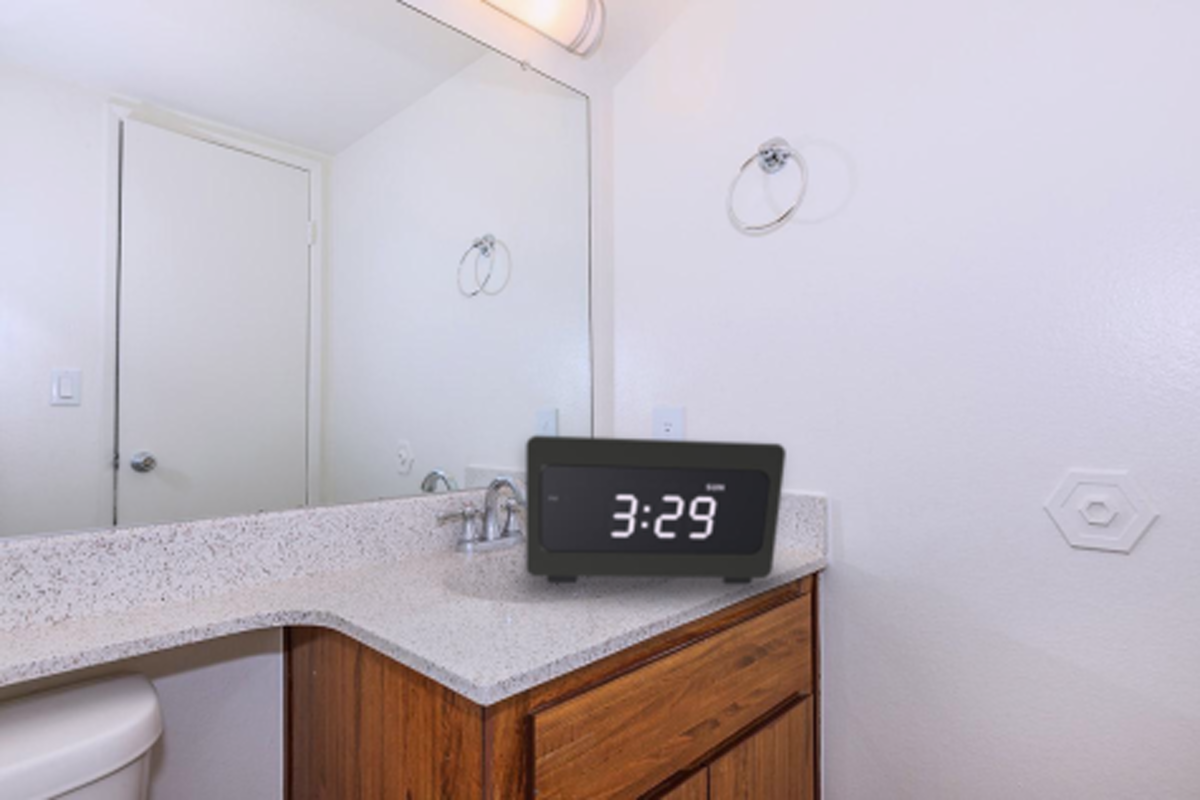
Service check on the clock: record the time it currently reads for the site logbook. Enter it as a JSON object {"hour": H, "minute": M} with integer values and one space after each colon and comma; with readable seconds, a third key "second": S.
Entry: {"hour": 3, "minute": 29}
